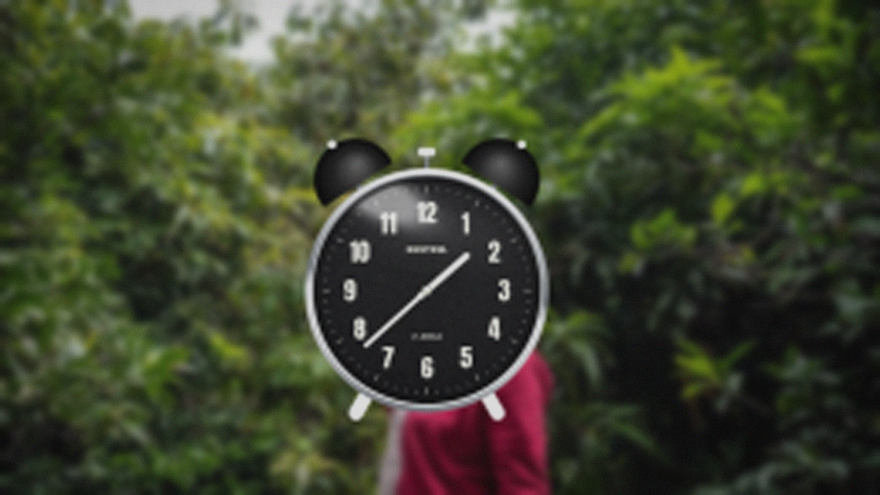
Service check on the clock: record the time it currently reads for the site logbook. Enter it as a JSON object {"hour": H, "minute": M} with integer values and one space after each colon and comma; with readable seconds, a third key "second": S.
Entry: {"hour": 1, "minute": 38}
